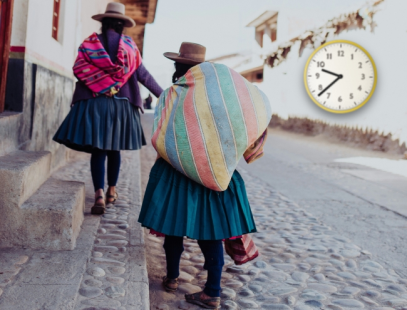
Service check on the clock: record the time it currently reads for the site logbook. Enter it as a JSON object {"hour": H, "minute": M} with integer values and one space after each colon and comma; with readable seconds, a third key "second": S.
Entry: {"hour": 9, "minute": 38}
